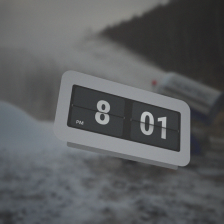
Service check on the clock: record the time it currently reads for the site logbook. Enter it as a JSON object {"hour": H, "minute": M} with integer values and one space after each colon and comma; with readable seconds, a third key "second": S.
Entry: {"hour": 8, "minute": 1}
